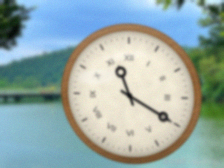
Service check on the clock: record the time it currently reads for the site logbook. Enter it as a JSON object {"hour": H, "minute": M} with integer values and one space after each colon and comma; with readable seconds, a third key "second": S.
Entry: {"hour": 11, "minute": 20}
